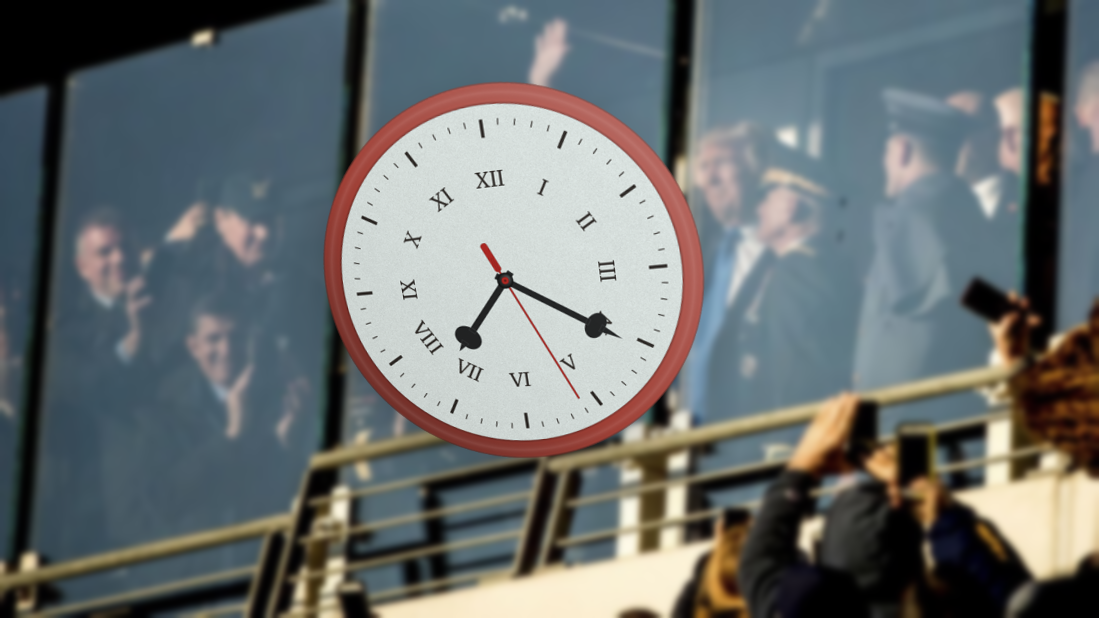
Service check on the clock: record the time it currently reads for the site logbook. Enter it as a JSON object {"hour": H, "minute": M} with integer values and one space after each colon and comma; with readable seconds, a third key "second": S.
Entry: {"hour": 7, "minute": 20, "second": 26}
